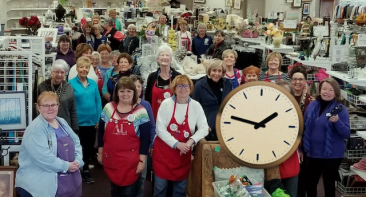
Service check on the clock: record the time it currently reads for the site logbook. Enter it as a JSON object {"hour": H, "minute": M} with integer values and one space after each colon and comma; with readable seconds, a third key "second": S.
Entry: {"hour": 1, "minute": 47}
